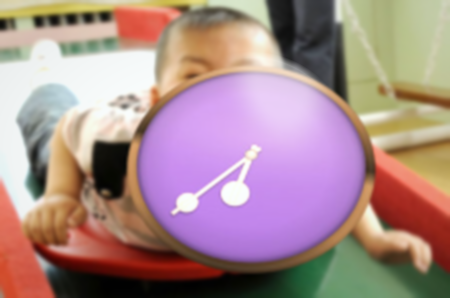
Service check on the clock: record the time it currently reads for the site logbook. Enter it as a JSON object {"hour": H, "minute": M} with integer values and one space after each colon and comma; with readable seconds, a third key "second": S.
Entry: {"hour": 6, "minute": 38}
